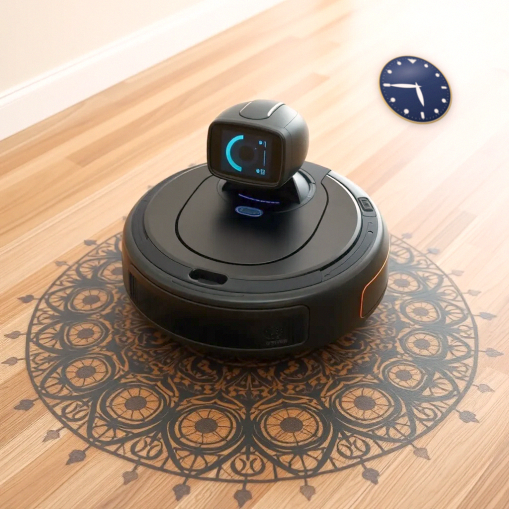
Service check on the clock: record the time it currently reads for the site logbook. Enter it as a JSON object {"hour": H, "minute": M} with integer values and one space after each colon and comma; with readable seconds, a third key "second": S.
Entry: {"hour": 5, "minute": 45}
